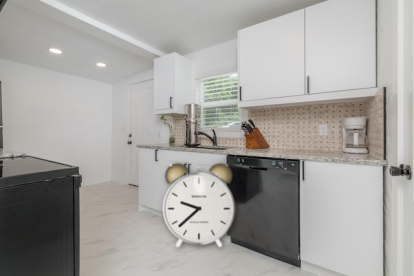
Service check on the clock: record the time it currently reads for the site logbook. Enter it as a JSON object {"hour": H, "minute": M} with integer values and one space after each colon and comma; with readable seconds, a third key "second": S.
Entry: {"hour": 9, "minute": 38}
